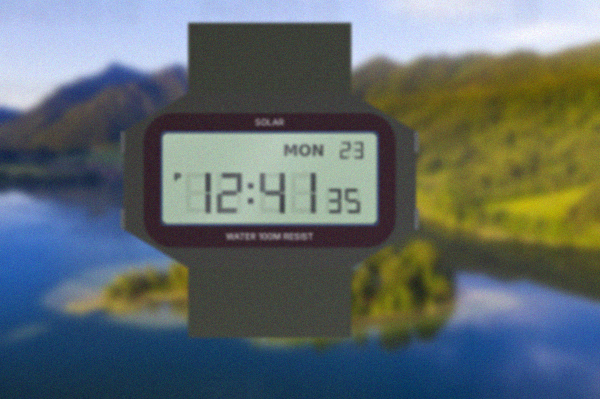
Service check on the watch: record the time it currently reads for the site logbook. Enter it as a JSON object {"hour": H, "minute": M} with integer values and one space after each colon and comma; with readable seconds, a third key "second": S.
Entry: {"hour": 12, "minute": 41, "second": 35}
